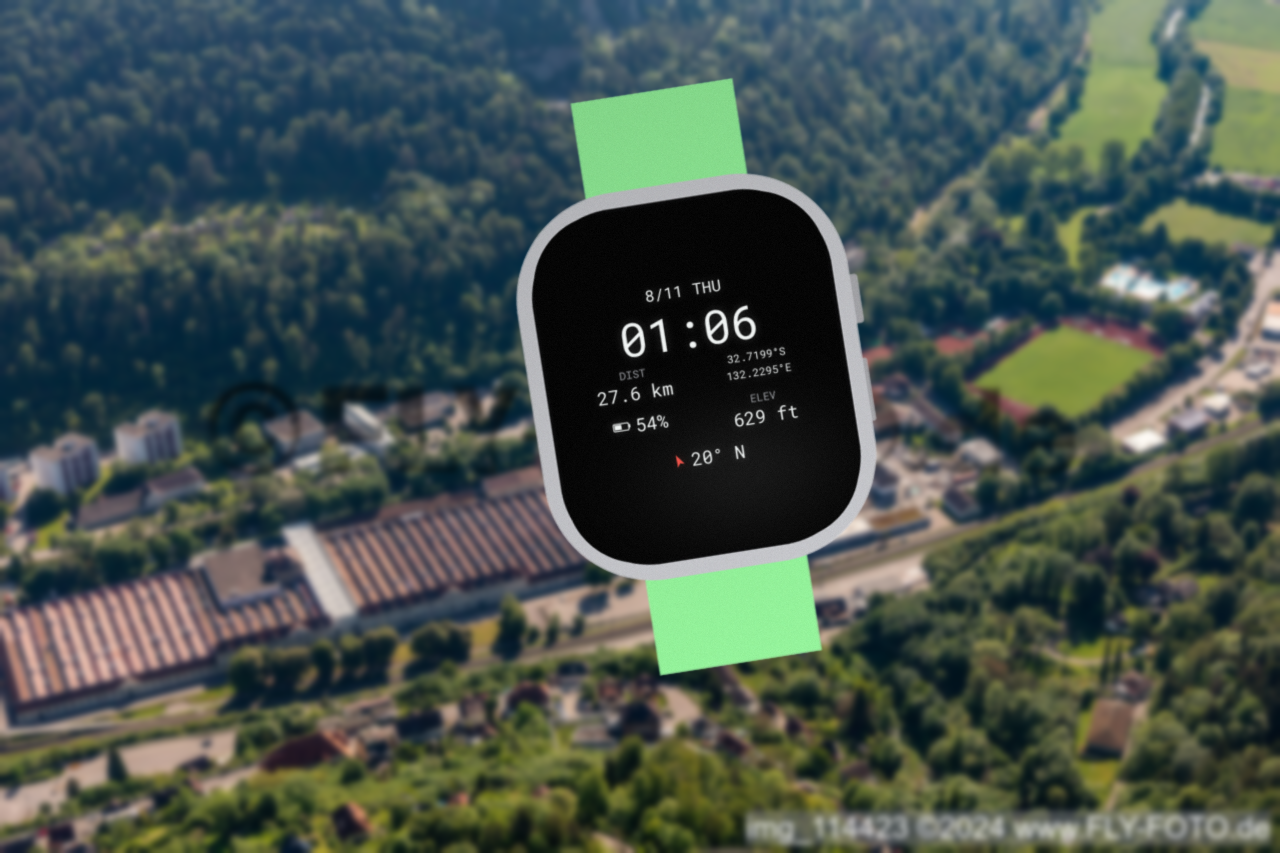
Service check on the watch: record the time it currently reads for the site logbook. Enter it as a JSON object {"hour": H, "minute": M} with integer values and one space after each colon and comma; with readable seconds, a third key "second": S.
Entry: {"hour": 1, "minute": 6}
